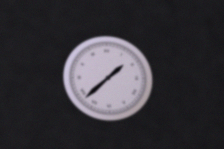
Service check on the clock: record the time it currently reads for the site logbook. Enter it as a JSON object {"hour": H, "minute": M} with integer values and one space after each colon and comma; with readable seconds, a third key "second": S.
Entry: {"hour": 1, "minute": 38}
